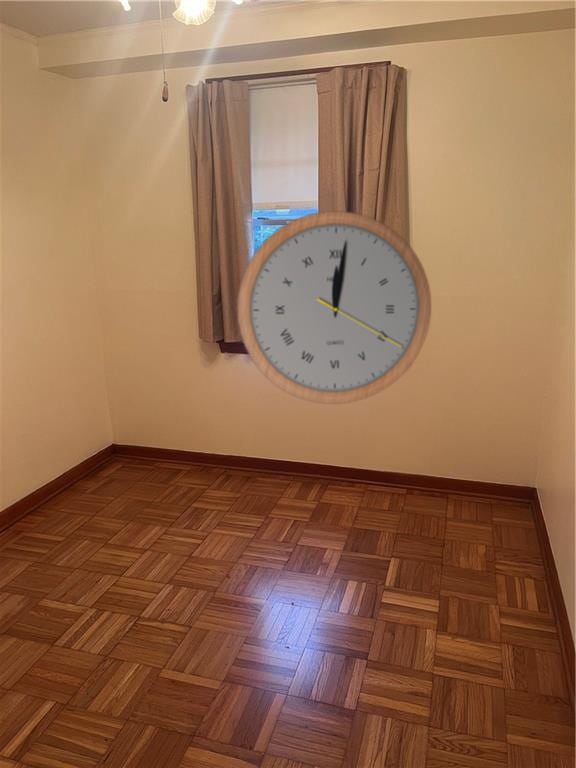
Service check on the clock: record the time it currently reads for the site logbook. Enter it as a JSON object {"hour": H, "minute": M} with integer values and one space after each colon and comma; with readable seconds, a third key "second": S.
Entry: {"hour": 12, "minute": 1, "second": 20}
